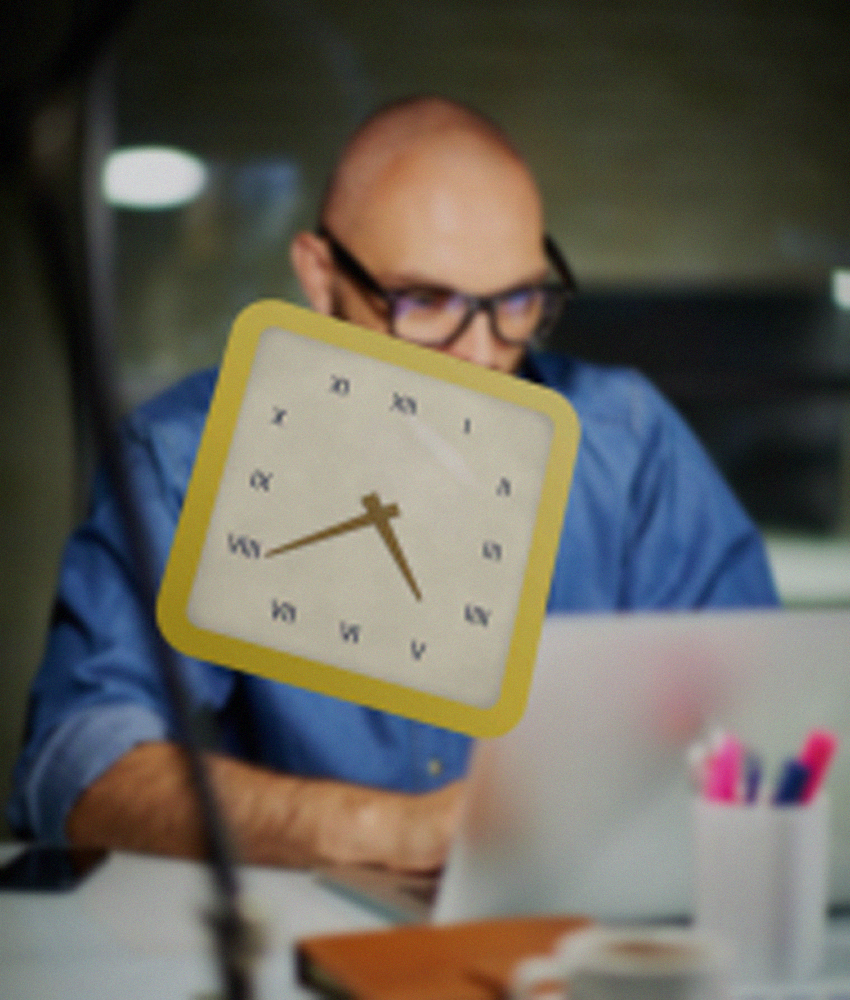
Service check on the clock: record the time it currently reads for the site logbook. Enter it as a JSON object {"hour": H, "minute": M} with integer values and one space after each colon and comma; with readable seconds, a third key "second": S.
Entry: {"hour": 4, "minute": 39}
